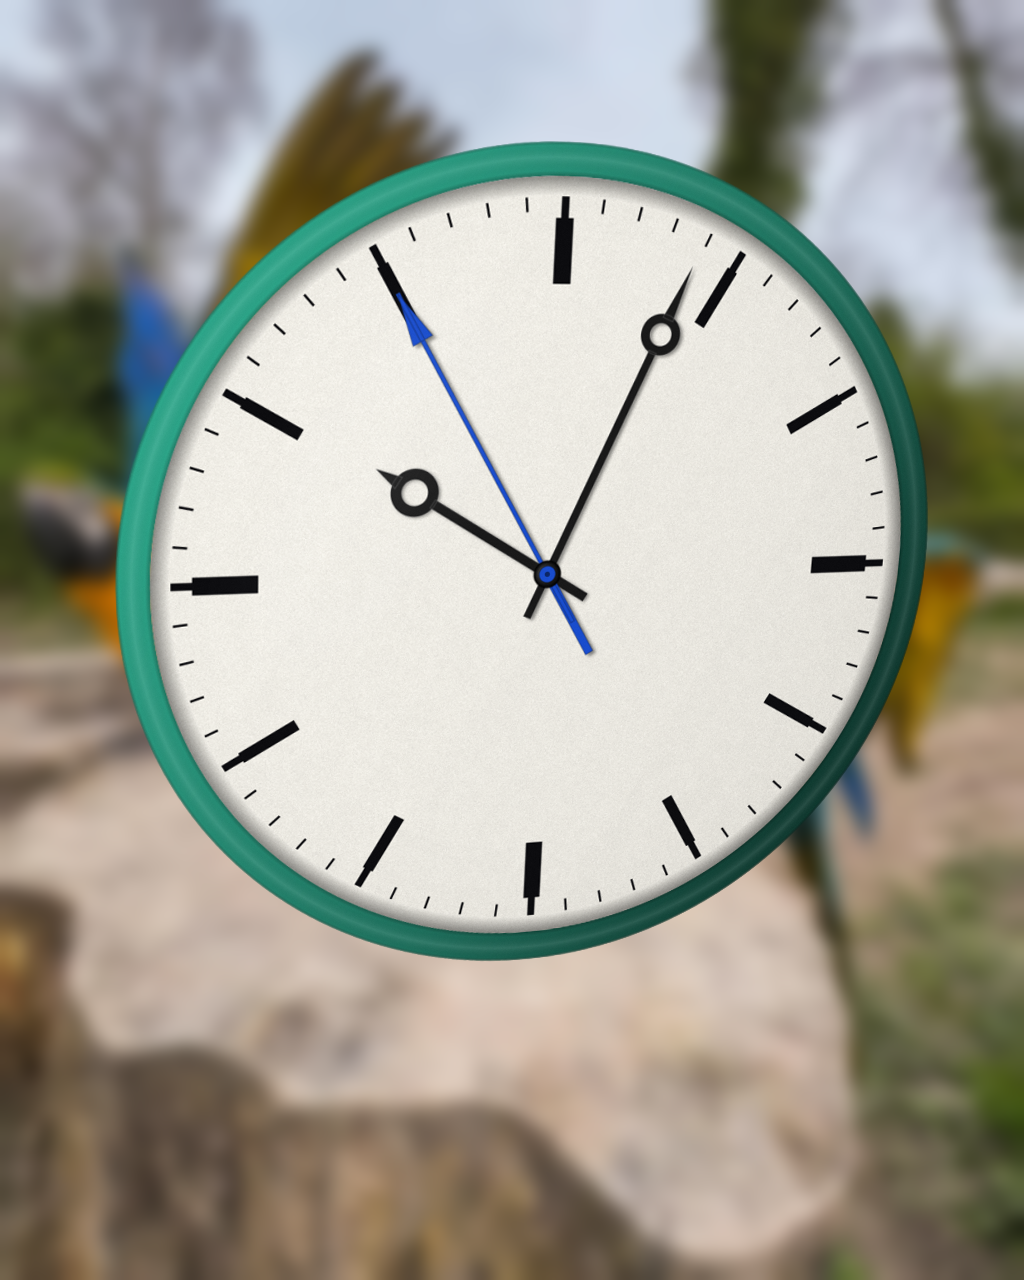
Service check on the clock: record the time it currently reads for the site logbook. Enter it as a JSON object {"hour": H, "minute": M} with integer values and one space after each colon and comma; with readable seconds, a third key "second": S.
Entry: {"hour": 10, "minute": 3, "second": 55}
